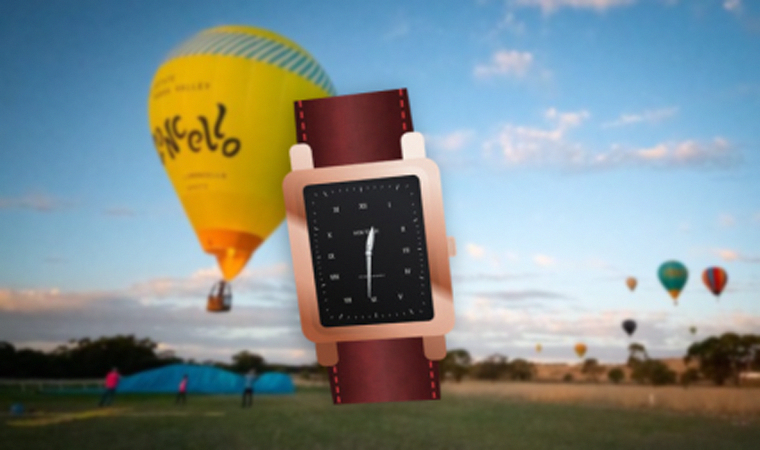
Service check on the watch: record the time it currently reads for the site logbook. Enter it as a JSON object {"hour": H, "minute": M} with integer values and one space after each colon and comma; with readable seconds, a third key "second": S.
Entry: {"hour": 12, "minute": 31}
